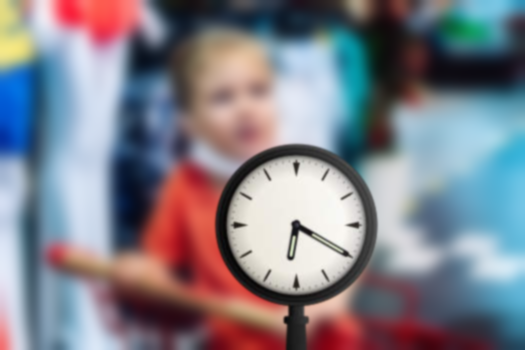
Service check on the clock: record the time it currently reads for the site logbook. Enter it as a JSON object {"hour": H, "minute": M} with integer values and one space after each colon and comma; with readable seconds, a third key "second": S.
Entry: {"hour": 6, "minute": 20}
